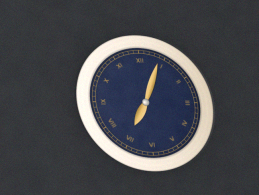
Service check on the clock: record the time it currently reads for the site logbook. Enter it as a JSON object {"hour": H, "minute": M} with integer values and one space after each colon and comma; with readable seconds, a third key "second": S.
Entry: {"hour": 7, "minute": 4}
